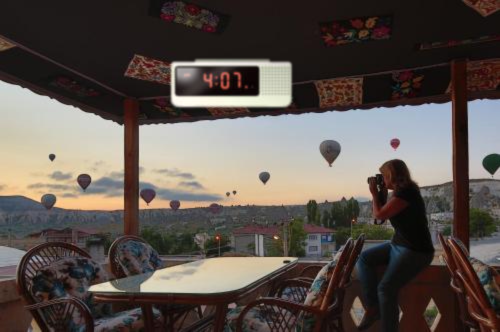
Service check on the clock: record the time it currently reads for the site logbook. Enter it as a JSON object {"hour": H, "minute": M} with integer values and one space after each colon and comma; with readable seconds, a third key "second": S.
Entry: {"hour": 4, "minute": 7}
